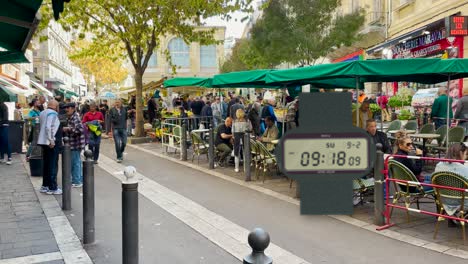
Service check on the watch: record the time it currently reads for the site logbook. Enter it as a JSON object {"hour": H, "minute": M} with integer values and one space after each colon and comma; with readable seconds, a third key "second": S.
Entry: {"hour": 9, "minute": 18}
